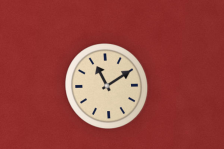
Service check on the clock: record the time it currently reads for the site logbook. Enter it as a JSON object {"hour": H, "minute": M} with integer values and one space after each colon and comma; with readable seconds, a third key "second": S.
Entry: {"hour": 11, "minute": 10}
